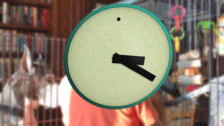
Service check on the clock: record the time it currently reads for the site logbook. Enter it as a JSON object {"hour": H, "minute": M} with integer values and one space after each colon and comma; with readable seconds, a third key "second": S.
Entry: {"hour": 3, "minute": 21}
